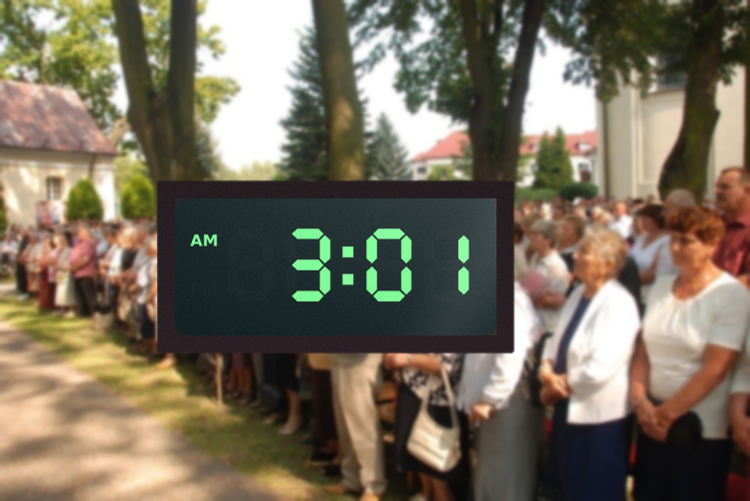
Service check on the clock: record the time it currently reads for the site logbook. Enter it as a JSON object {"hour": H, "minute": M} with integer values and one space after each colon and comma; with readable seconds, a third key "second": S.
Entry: {"hour": 3, "minute": 1}
